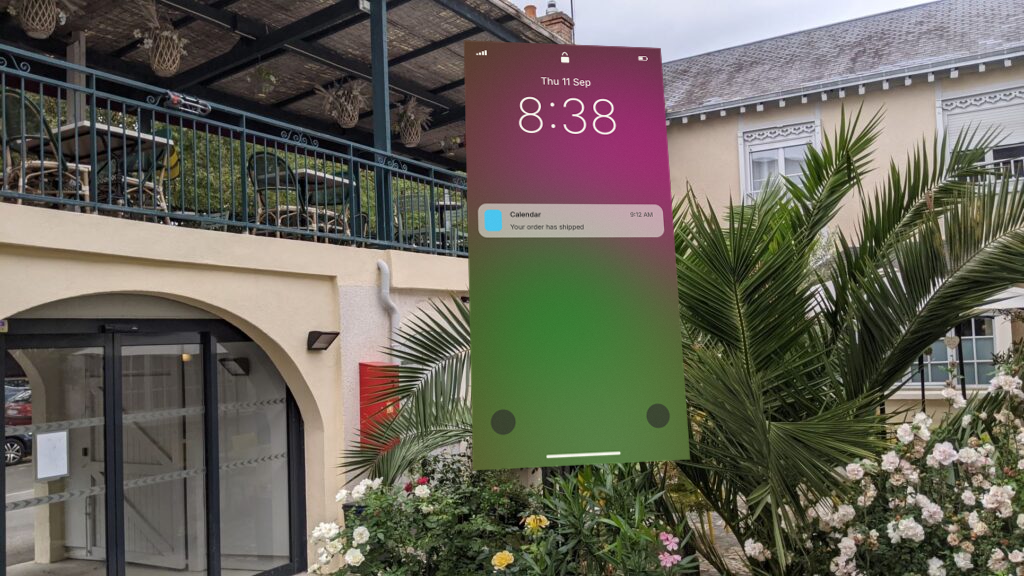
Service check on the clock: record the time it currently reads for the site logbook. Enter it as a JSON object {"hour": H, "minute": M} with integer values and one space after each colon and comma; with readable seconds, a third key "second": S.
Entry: {"hour": 8, "minute": 38}
